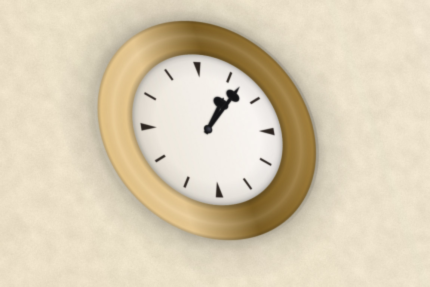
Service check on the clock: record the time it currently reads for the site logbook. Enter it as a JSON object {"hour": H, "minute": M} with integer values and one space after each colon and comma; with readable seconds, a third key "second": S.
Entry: {"hour": 1, "minute": 7}
